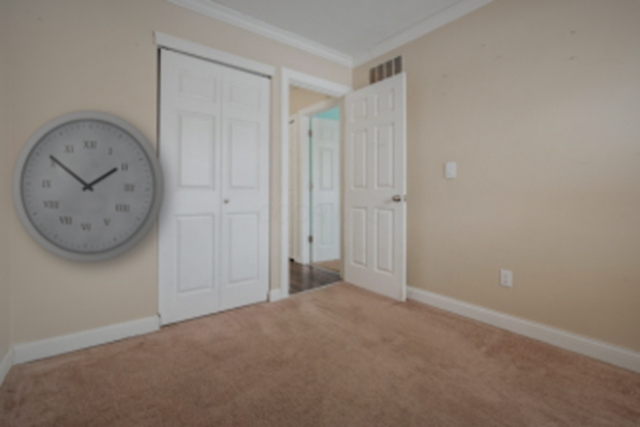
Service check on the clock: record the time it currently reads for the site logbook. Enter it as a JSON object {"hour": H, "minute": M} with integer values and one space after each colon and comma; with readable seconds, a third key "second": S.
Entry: {"hour": 1, "minute": 51}
